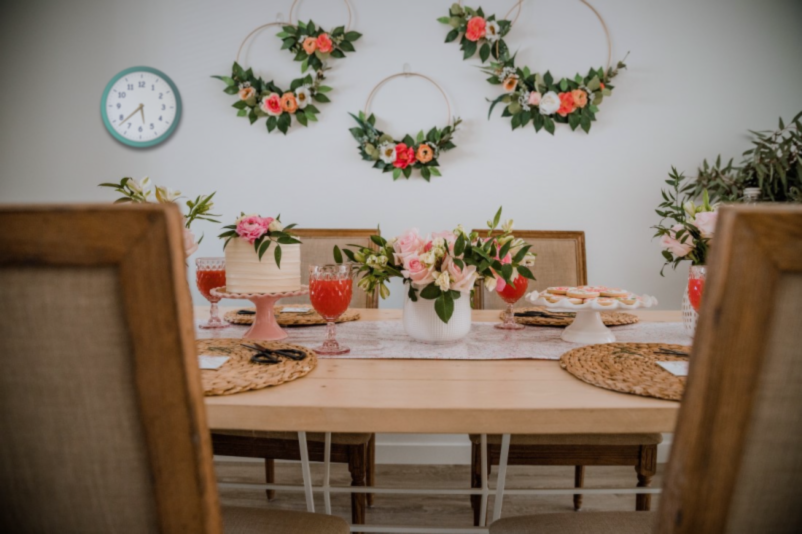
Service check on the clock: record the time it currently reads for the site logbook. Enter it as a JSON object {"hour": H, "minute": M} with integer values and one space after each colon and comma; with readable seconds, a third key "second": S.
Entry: {"hour": 5, "minute": 38}
